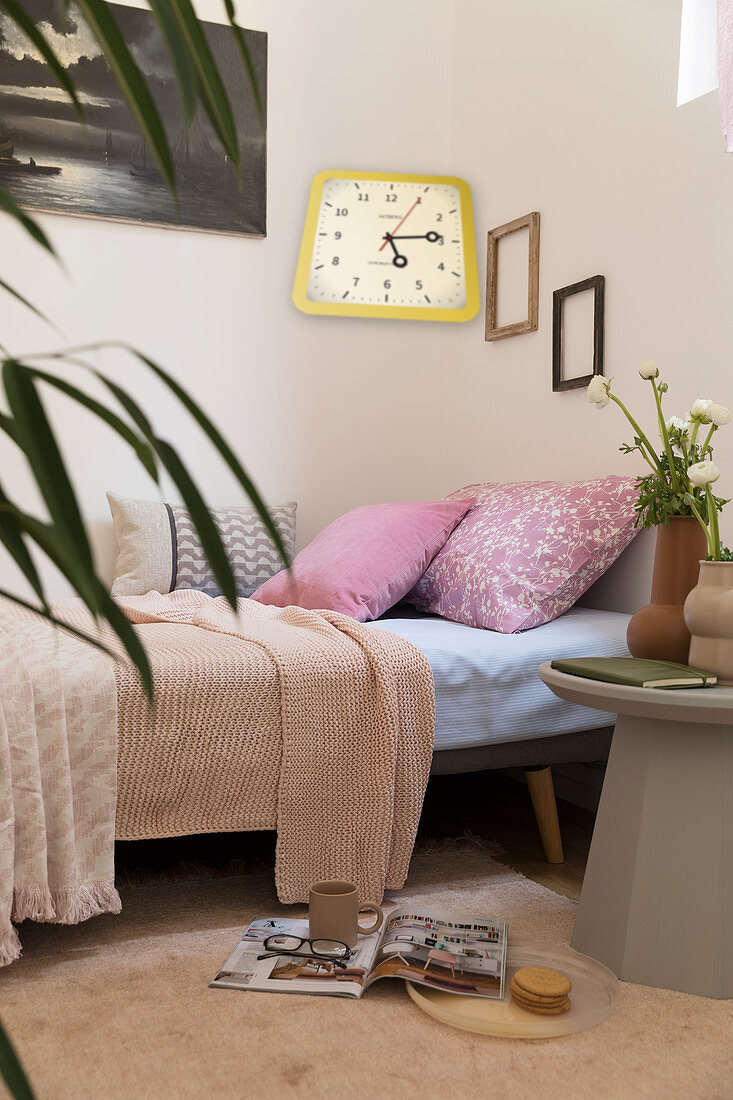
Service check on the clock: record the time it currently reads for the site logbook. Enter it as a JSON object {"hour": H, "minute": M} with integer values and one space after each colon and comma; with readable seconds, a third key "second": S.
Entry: {"hour": 5, "minute": 14, "second": 5}
